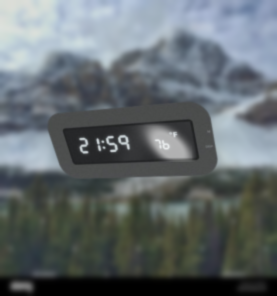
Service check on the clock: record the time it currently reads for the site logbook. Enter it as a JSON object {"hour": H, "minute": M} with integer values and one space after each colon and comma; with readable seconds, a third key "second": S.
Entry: {"hour": 21, "minute": 59}
